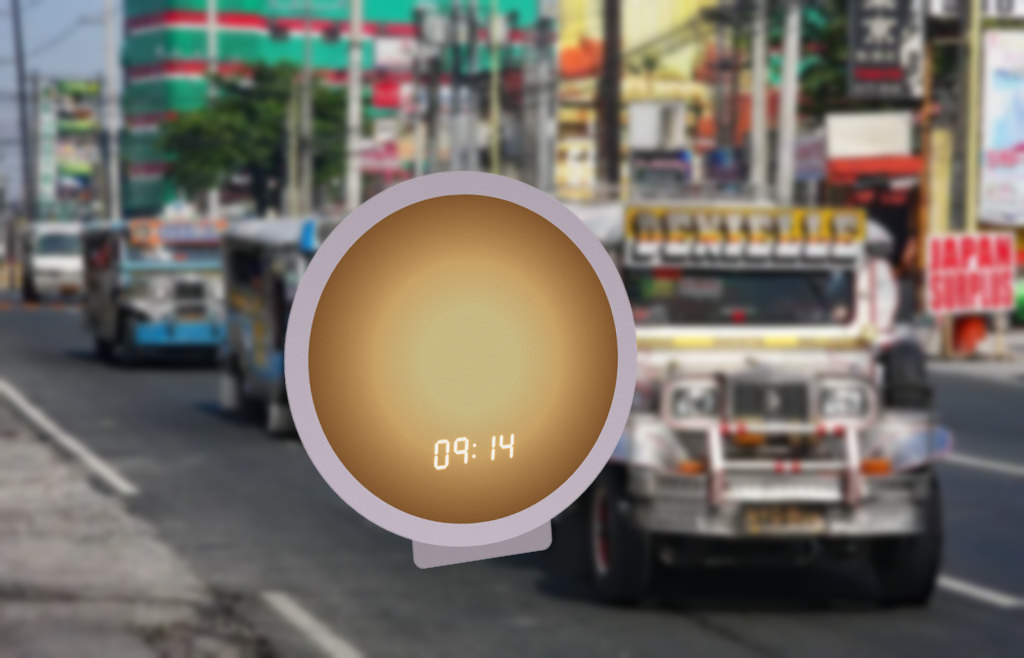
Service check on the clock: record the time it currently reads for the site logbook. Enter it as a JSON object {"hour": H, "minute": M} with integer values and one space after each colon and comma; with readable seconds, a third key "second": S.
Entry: {"hour": 9, "minute": 14}
